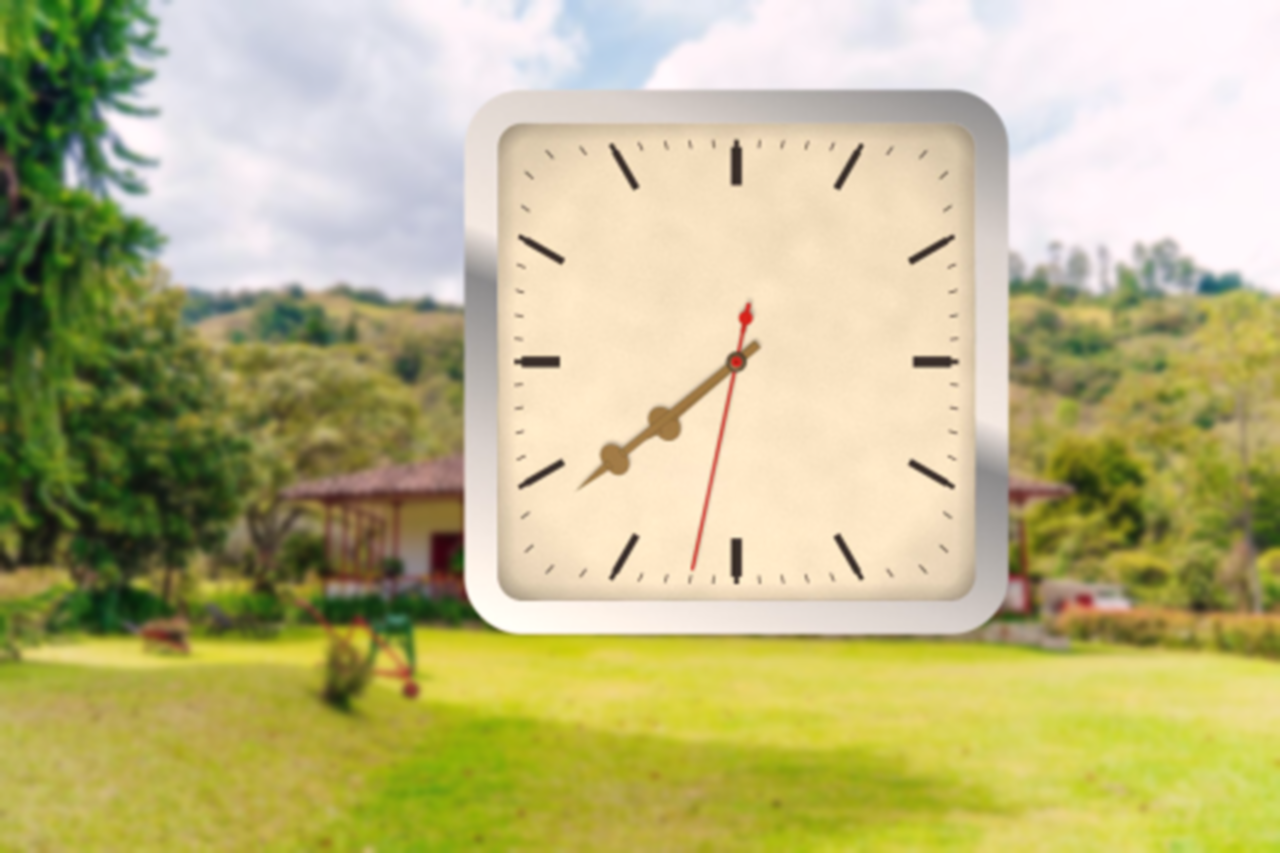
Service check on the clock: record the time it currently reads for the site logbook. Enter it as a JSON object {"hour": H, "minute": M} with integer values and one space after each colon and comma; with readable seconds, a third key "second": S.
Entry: {"hour": 7, "minute": 38, "second": 32}
